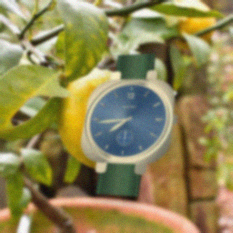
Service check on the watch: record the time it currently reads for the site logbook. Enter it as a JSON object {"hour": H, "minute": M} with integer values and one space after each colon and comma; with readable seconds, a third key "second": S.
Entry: {"hour": 7, "minute": 44}
